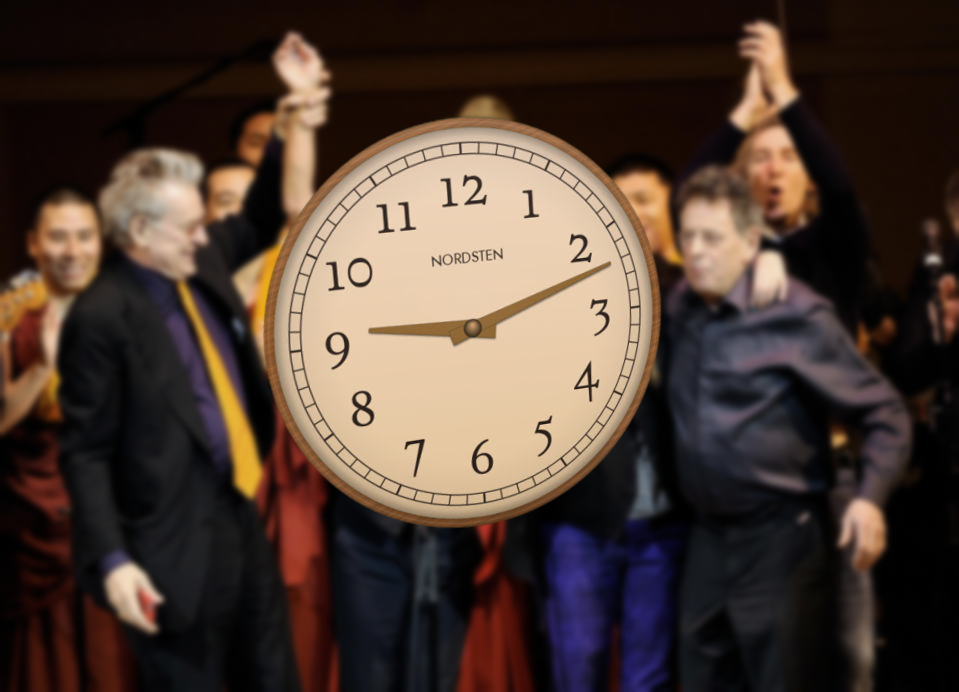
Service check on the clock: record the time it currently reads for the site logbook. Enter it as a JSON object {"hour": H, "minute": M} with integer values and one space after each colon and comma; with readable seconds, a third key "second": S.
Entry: {"hour": 9, "minute": 12}
